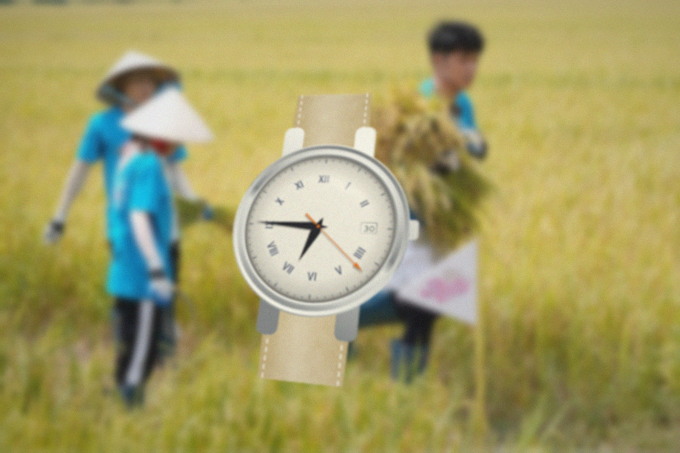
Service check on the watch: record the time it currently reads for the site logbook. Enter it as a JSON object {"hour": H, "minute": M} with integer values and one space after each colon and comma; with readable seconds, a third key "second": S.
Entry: {"hour": 6, "minute": 45, "second": 22}
